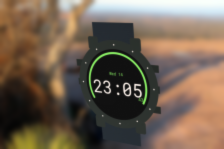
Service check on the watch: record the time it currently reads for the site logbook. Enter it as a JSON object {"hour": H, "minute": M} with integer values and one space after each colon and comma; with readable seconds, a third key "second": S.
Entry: {"hour": 23, "minute": 5}
